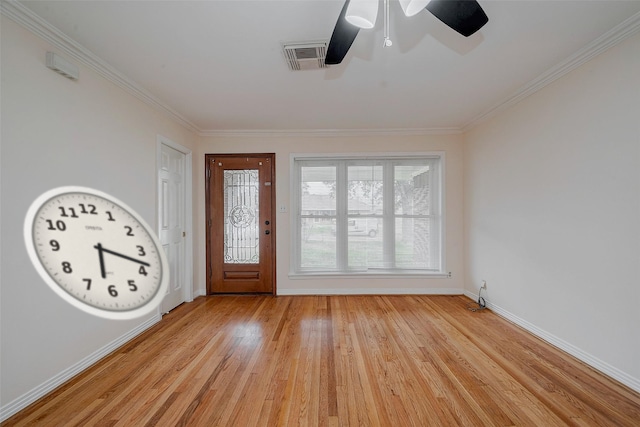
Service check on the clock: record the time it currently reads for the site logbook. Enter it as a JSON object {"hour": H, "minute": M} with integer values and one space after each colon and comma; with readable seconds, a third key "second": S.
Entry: {"hour": 6, "minute": 18}
